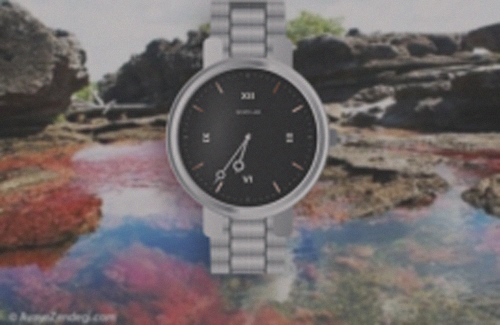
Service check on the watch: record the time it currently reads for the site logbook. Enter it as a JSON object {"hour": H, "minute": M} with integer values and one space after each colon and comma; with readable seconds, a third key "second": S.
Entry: {"hour": 6, "minute": 36}
